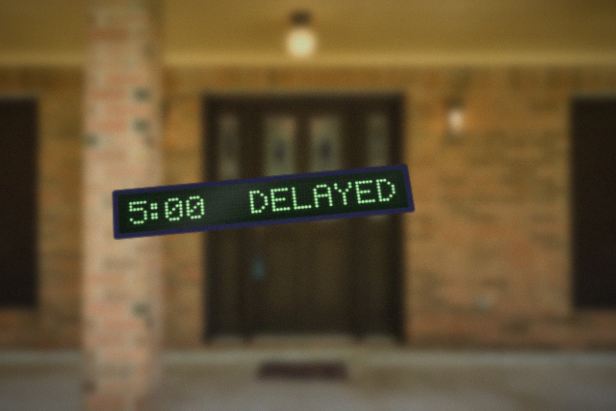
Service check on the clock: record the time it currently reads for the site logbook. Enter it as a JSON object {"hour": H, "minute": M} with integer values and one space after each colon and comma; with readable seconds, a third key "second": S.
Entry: {"hour": 5, "minute": 0}
